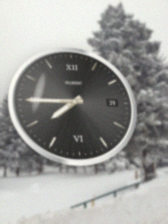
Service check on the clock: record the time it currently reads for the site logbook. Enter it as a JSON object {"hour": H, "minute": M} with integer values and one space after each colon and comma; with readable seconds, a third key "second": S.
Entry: {"hour": 7, "minute": 45}
